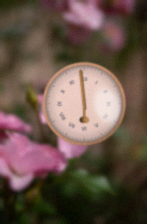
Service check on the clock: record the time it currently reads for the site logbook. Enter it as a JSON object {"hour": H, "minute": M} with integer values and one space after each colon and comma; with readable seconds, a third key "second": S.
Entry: {"hour": 5, "minute": 59}
